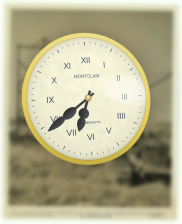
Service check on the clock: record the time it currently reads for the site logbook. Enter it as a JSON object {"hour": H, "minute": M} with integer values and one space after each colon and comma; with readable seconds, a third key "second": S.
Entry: {"hour": 6, "minute": 39}
